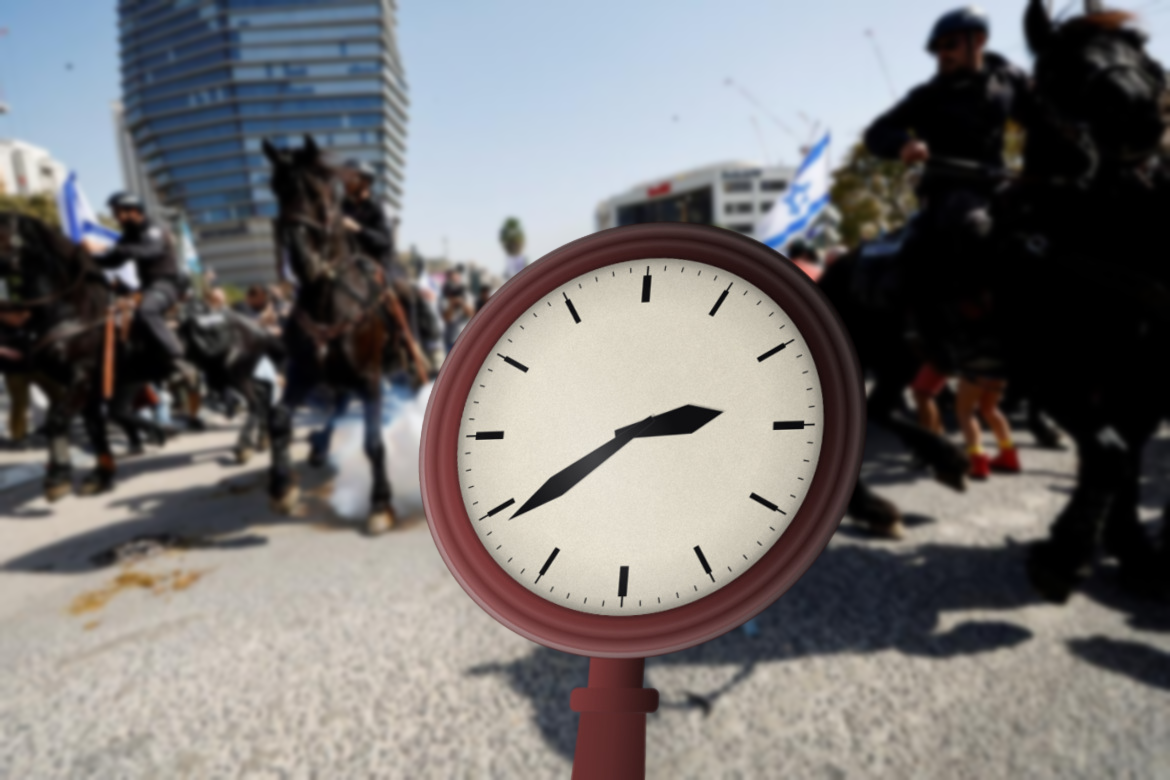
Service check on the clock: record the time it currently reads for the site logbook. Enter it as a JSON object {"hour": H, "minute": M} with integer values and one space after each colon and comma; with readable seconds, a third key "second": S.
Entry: {"hour": 2, "minute": 39}
